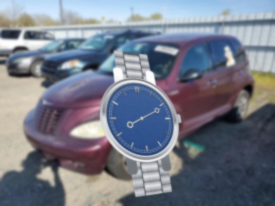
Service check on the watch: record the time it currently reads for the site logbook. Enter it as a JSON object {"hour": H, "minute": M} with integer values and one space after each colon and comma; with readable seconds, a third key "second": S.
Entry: {"hour": 8, "minute": 11}
